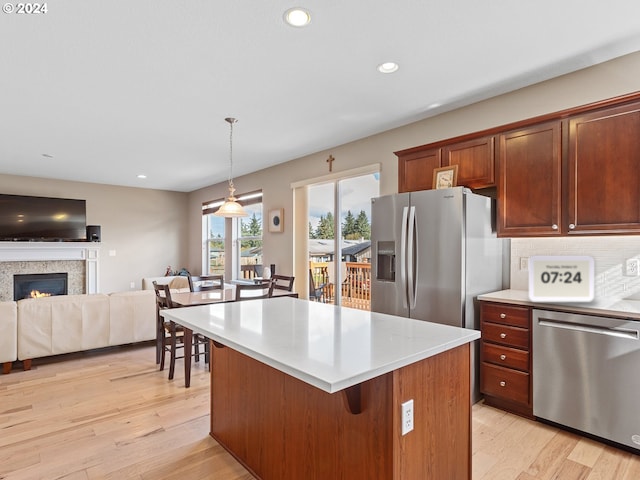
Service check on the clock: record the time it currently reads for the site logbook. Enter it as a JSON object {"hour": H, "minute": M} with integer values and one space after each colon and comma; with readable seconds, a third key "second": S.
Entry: {"hour": 7, "minute": 24}
